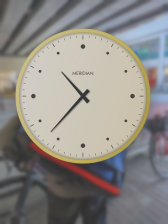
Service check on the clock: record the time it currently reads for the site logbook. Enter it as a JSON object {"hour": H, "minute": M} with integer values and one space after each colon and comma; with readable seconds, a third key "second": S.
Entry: {"hour": 10, "minute": 37}
